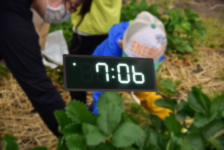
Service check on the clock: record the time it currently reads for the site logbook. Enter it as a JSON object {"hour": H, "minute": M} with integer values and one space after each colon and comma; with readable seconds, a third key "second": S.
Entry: {"hour": 7, "minute": 6}
